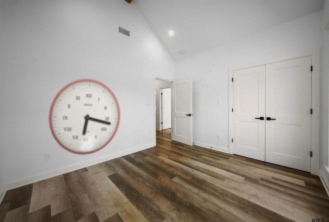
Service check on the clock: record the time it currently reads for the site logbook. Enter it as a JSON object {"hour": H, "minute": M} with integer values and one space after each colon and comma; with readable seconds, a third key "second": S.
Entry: {"hour": 6, "minute": 17}
